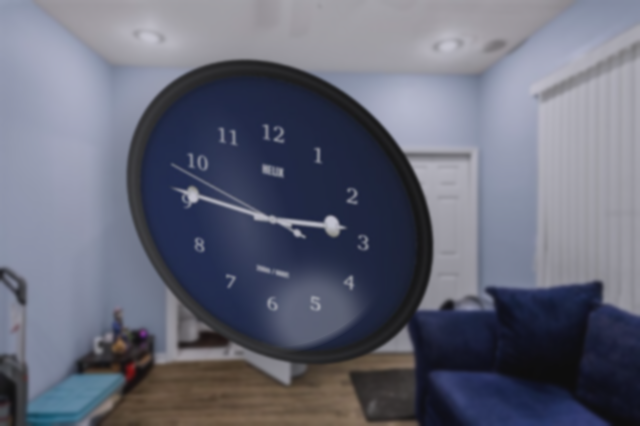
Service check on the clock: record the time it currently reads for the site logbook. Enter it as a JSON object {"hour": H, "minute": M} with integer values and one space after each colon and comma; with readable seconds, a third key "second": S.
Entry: {"hour": 2, "minute": 45, "second": 48}
